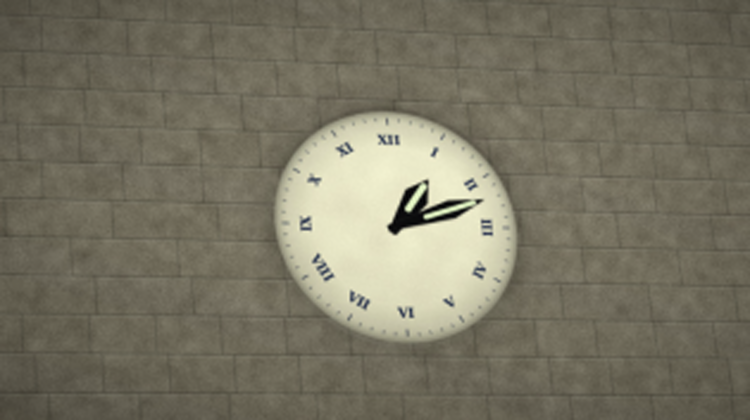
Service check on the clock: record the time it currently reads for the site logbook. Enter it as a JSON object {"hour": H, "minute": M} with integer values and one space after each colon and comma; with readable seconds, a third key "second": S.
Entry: {"hour": 1, "minute": 12}
